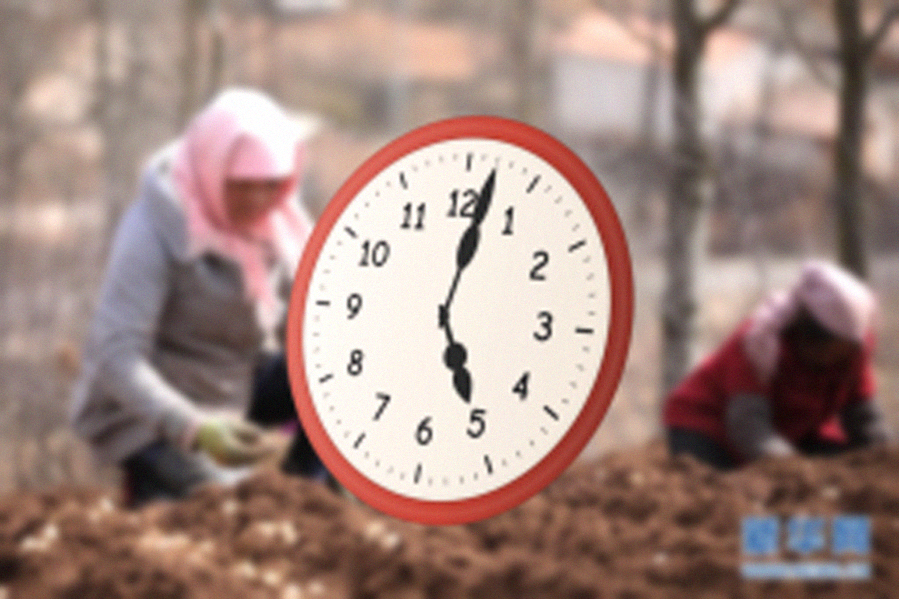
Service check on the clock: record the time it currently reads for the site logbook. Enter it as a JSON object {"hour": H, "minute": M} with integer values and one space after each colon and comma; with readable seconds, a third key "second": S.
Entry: {"hour": 5, "minute": 2}
